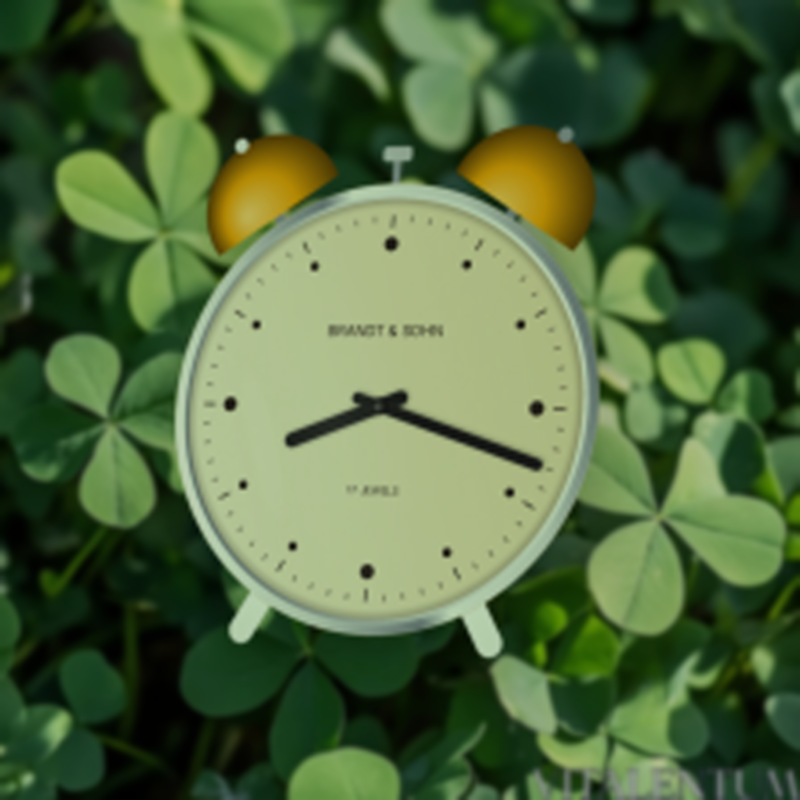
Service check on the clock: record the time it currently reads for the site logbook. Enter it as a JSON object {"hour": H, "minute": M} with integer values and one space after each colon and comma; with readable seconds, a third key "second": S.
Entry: {"hour": 8, "minute": 18}
